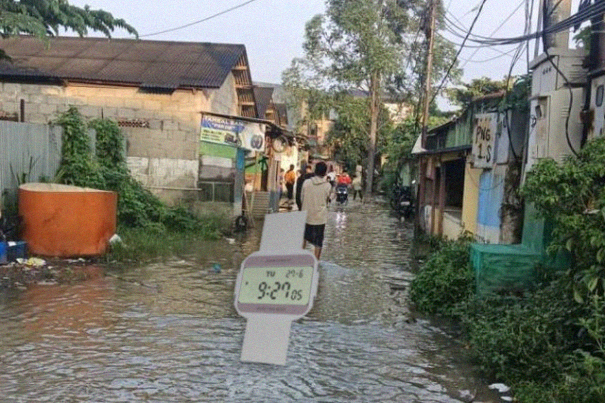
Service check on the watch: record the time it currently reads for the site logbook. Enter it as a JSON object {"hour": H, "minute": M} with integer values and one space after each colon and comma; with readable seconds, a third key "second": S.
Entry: {"hour": 9, "minute": 27, "second": 5}
